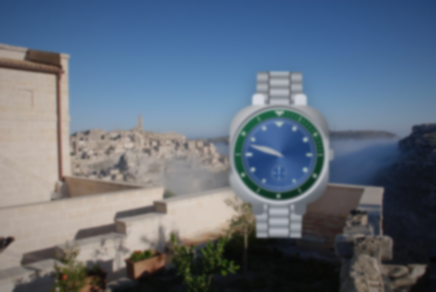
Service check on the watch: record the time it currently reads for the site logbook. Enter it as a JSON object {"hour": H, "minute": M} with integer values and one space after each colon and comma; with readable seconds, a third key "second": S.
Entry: {"hour": 9, "minute": 48}
